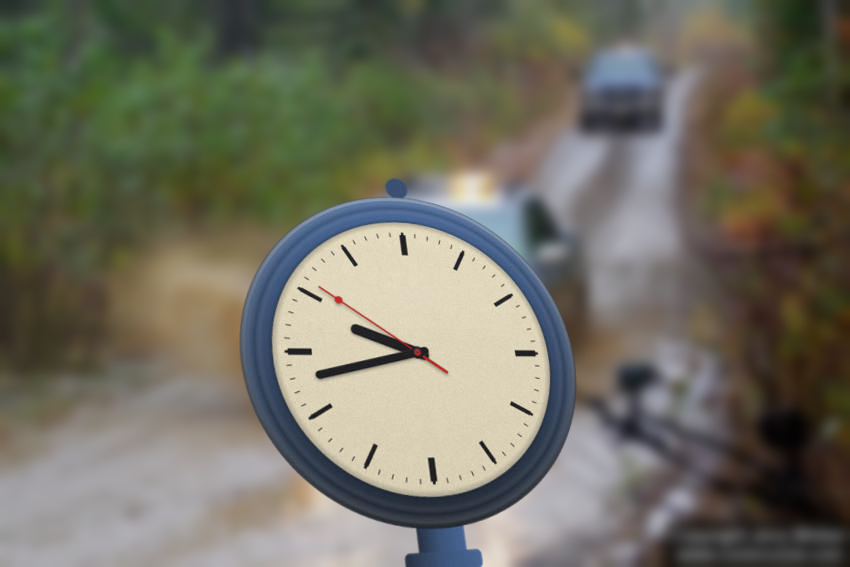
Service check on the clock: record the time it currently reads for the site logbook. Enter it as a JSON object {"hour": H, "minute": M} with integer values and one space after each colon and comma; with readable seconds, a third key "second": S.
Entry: {"hour": 9, "minute": 42, "second": 51}
